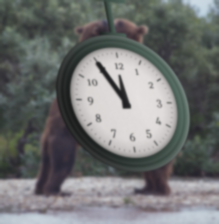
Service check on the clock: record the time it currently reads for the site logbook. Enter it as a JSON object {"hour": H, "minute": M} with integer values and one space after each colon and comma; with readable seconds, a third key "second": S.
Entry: {"hour": 11, "minute": 55}
